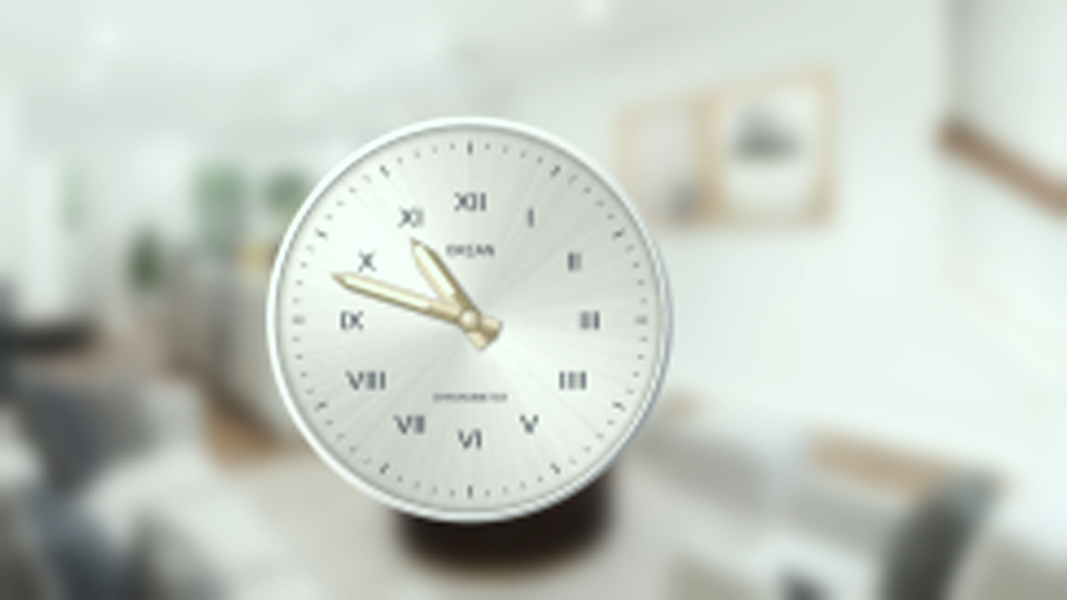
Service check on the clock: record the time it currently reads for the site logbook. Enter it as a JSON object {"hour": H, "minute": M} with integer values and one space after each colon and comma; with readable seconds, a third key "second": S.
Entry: {"hour": 10, "minute": 48}
